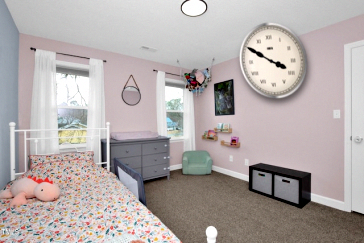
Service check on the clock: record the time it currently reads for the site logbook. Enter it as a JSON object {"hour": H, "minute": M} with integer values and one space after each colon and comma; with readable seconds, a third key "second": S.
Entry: {"hour": 3, "minute": 50}
